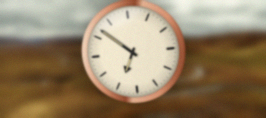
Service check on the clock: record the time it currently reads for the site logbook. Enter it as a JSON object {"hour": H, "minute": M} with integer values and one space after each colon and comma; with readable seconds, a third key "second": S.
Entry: {"hour": 6, "minute": 52}
